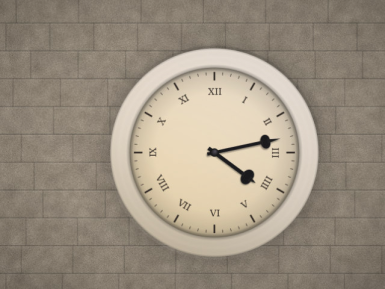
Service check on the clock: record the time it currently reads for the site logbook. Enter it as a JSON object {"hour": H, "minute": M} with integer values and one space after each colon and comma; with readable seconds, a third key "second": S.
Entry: {"hour": 4, "minute": 13}
